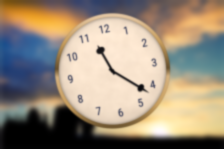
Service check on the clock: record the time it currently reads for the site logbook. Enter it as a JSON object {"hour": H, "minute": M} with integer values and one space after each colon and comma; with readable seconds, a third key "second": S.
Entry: {"hour": 11, "minute": 22}
